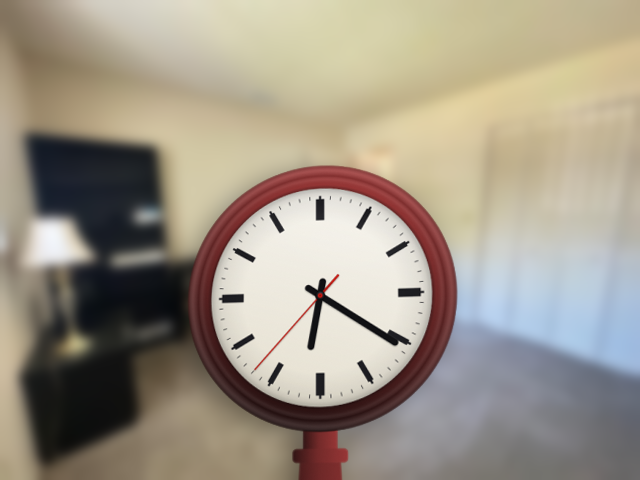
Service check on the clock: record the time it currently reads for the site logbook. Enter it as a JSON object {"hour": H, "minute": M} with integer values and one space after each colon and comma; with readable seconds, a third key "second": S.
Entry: {"hour": 6, "minute": 20, "second": 37}
